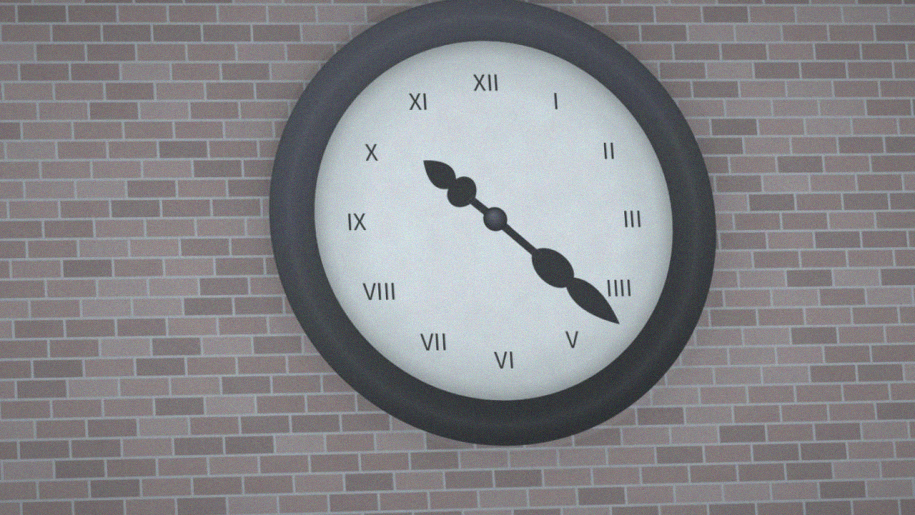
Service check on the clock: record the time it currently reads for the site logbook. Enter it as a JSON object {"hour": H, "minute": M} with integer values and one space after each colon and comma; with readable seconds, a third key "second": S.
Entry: {"hour": 10, "minute": 22}
